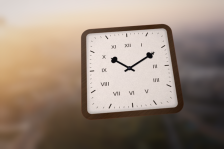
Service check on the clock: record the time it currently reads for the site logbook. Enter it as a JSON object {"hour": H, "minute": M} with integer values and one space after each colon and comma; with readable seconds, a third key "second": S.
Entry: {"hour": 10, "minute": 10}
